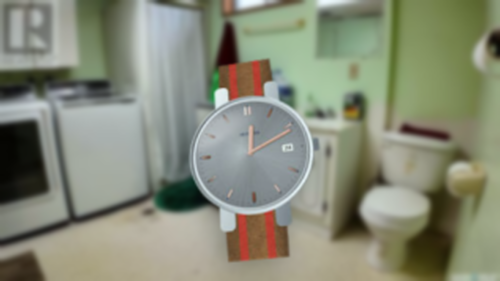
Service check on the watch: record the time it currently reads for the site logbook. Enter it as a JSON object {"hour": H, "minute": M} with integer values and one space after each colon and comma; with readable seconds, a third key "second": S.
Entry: {"hour": 12, "minute": 11}
